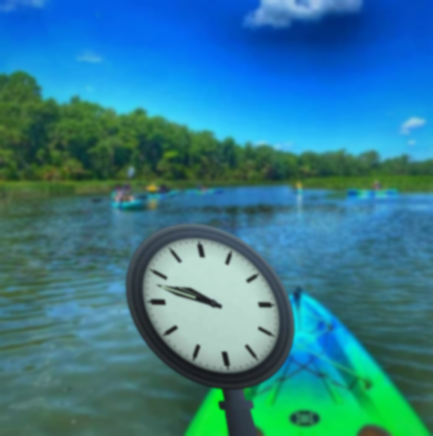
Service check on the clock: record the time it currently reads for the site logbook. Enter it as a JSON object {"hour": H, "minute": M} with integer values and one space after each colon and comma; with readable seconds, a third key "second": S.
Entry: {"hour": 9, "minute": 48}
